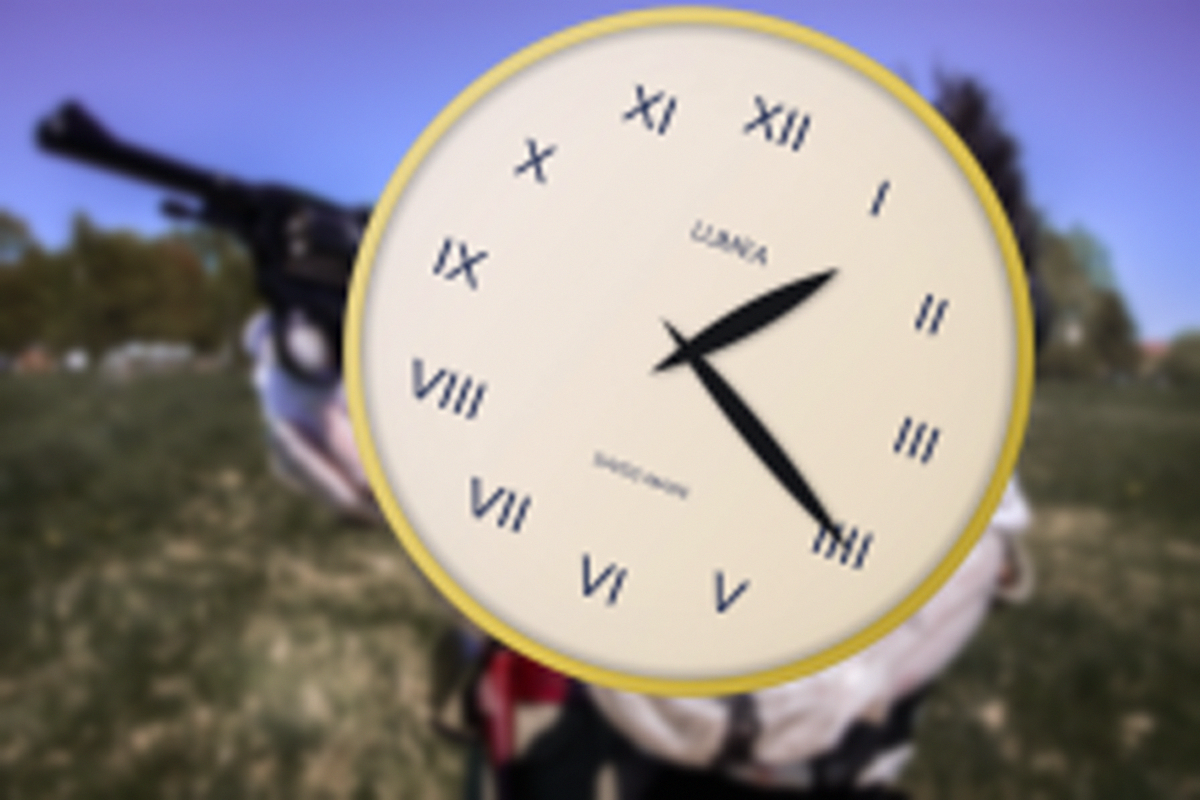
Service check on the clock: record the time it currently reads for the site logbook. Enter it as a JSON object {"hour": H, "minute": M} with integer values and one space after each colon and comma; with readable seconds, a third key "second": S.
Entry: {"hour": 1, "minute": 20}
